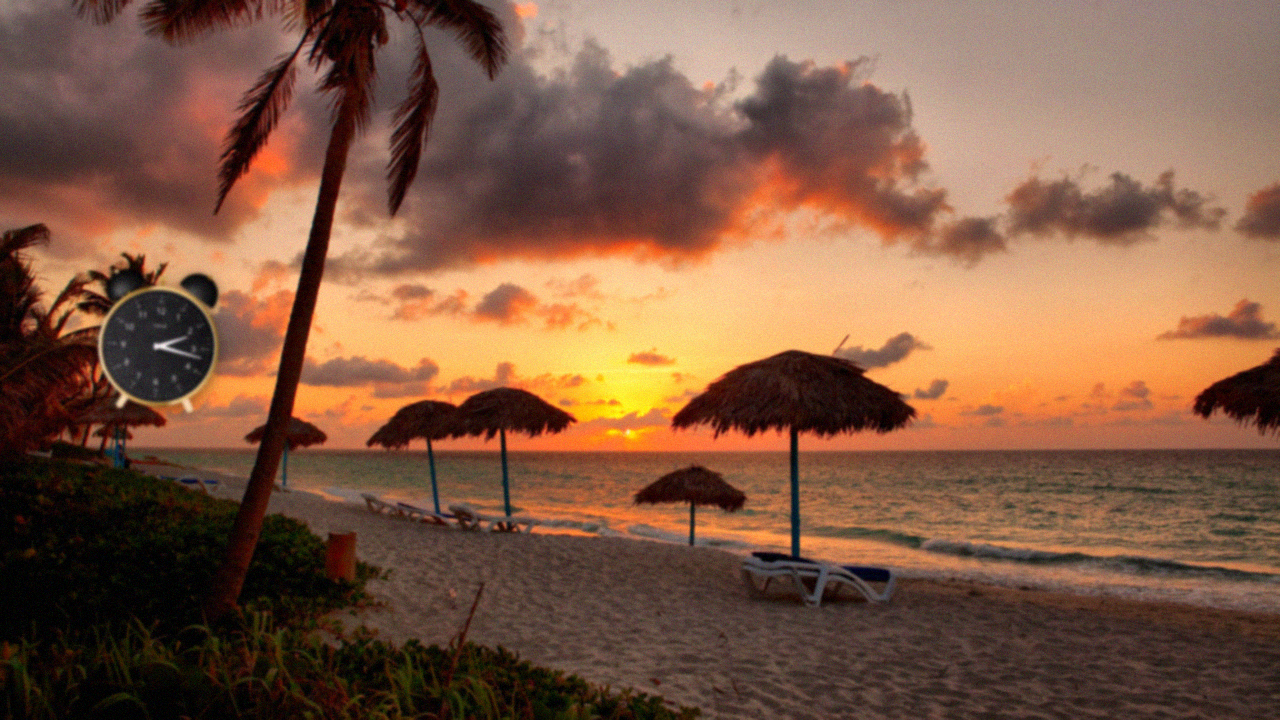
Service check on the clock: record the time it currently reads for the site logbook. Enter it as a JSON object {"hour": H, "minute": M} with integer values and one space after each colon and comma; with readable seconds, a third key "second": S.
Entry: {"hour": 2, "minute": 17}
